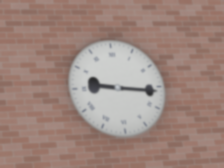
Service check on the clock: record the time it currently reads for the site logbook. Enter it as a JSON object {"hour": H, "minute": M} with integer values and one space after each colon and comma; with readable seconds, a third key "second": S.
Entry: {"hour": 9, "minute": 16}
